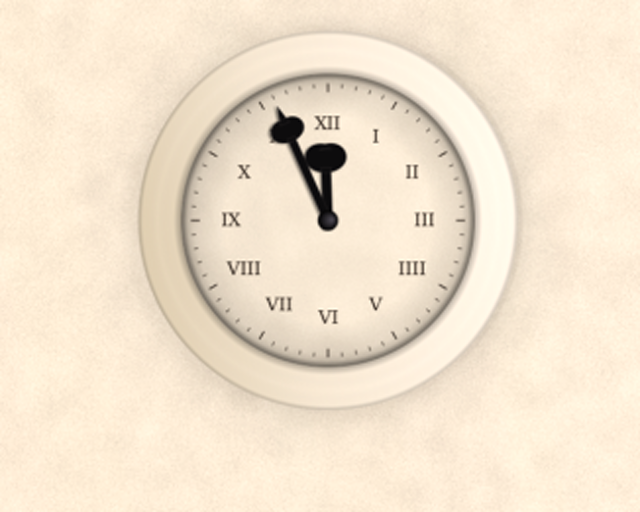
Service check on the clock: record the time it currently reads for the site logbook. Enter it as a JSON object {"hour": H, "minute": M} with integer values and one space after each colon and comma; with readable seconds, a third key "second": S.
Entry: {"hour": 11, "minute": 56}
